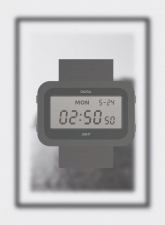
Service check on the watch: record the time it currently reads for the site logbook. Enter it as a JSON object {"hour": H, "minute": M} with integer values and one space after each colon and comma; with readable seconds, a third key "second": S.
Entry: {"hour": 2, "minute": 50, "second": 50}
